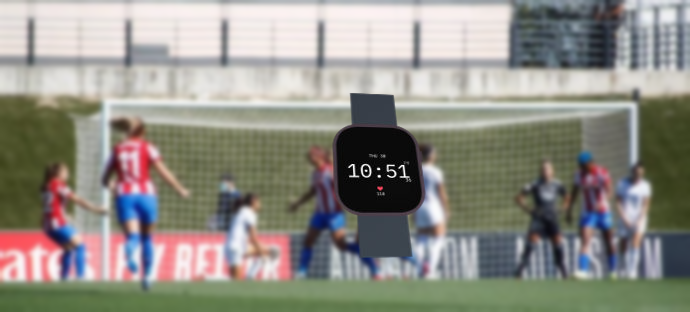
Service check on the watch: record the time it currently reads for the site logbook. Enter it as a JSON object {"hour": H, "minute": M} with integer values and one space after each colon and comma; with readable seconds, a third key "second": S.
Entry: {"hour": 10, "minute": 51}
